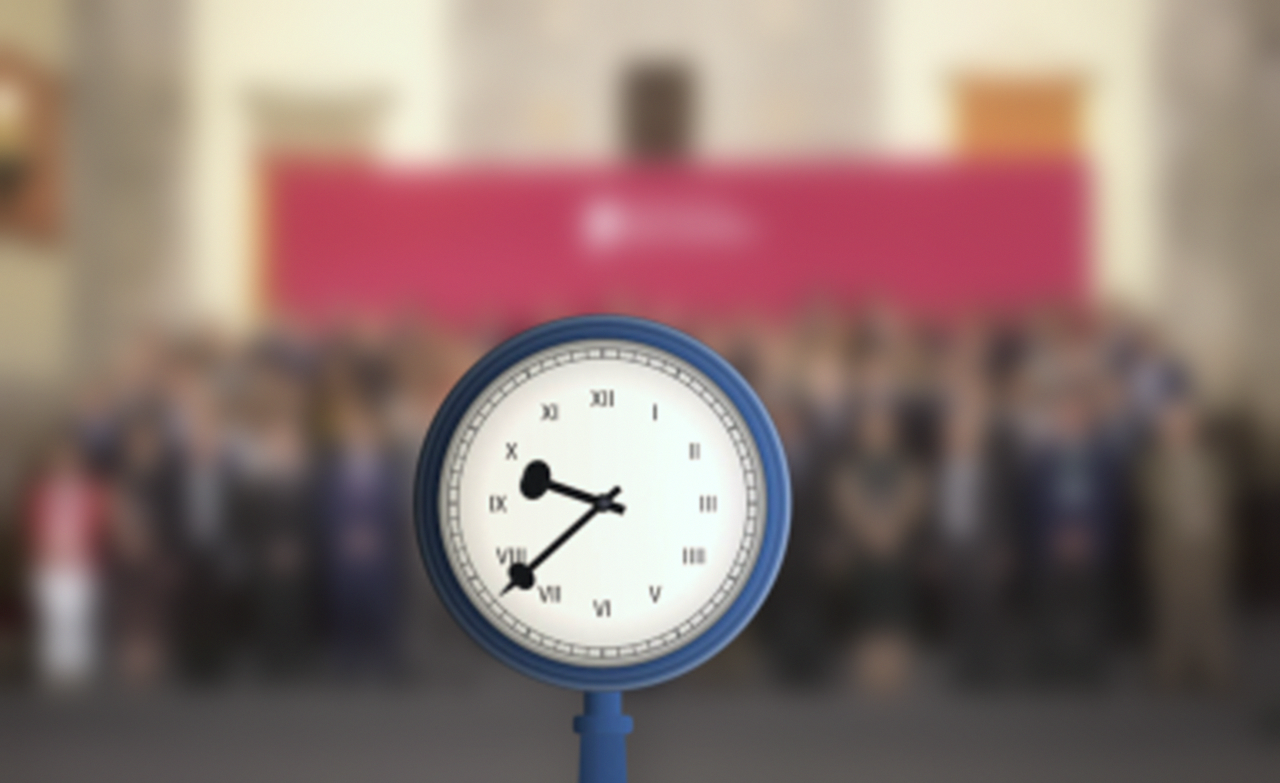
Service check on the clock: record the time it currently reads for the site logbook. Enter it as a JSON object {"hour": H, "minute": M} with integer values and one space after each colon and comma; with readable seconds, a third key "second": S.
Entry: {"hour": 9, "minute": 38}
